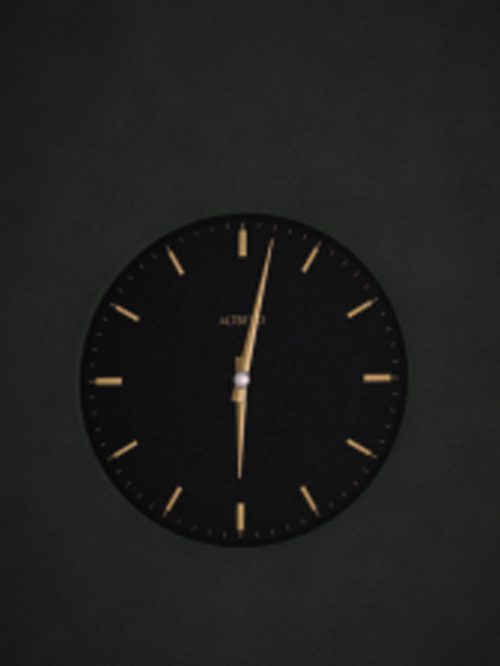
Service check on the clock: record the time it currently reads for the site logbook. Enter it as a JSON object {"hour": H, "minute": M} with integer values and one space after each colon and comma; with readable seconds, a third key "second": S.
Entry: {"hour": 6, "minute": 2}
